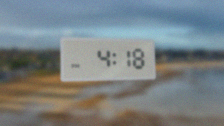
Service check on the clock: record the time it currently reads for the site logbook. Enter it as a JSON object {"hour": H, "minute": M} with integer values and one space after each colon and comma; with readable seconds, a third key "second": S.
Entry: {"hour": 4, "minute": 18}
